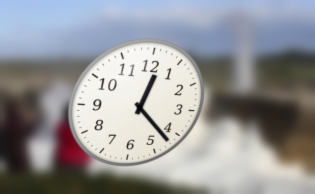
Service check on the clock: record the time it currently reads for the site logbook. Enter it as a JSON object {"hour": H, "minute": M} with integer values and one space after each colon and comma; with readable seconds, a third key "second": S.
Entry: {"hour": 12, "minute": 22}
